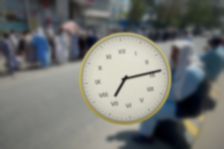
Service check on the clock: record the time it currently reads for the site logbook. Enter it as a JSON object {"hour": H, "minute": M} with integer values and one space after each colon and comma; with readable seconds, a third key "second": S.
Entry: {"hour": 7, "minute": 14}
